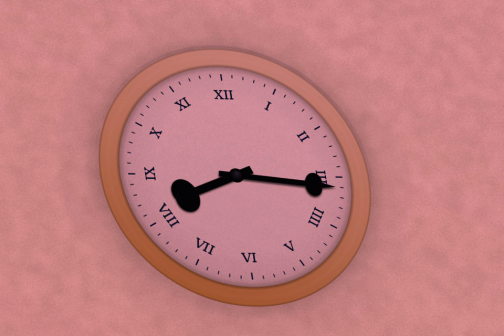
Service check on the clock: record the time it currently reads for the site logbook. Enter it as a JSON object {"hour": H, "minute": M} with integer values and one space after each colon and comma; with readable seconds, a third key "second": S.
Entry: {"hour": 8, "minute": 16}
